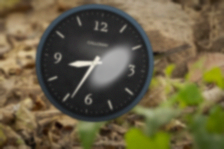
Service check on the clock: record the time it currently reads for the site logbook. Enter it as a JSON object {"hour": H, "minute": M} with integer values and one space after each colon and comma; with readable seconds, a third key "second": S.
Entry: {"hour": 8, "minute": 34}
